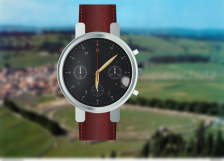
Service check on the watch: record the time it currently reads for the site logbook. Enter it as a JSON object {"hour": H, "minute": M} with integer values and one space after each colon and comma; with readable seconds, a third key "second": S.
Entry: {"hour": 6, "minute": 8}
